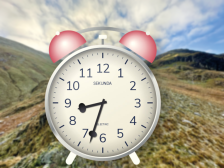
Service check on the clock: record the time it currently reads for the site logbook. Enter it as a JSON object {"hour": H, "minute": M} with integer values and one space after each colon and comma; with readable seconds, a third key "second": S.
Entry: {"hour": 8, "minute": 33}
